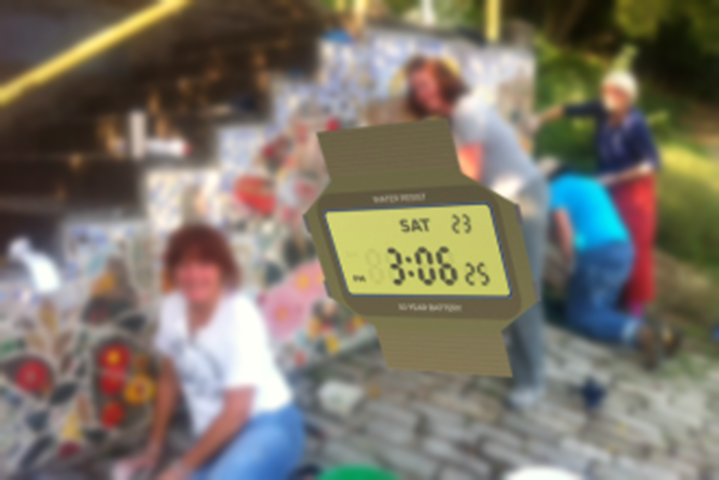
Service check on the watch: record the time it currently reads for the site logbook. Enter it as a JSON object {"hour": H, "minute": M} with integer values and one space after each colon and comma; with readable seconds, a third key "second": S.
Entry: {"hour": 3, "minute": 6, "second": 25}
